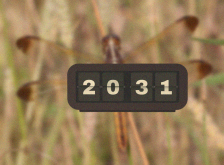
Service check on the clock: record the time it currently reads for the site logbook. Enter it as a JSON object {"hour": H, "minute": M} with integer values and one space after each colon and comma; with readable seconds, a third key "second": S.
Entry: {"hour": 20, "minute": 31}
